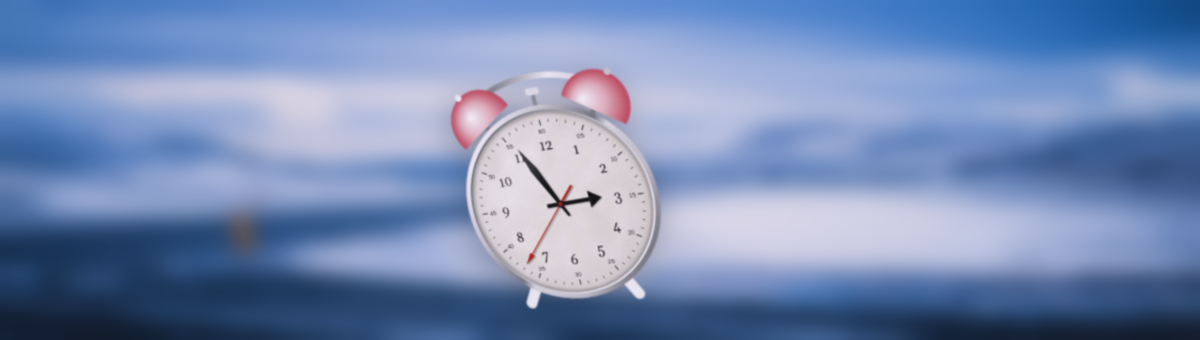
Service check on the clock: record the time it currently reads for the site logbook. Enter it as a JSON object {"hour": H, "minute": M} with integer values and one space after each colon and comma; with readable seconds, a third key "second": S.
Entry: {"hour": 2, "minute": 55, "second": 37}
